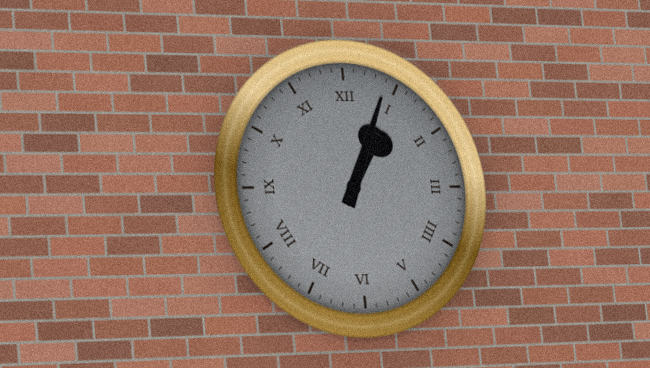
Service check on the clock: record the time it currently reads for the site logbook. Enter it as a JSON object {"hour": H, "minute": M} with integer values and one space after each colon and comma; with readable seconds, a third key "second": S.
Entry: {"hour": 1, "minute": 4}
